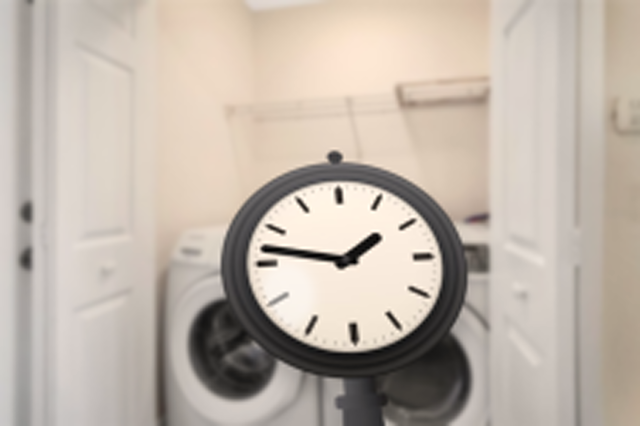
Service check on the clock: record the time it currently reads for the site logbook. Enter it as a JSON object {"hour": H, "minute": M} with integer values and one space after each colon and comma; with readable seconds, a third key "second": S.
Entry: {"hour": 1, "minute": 47}
